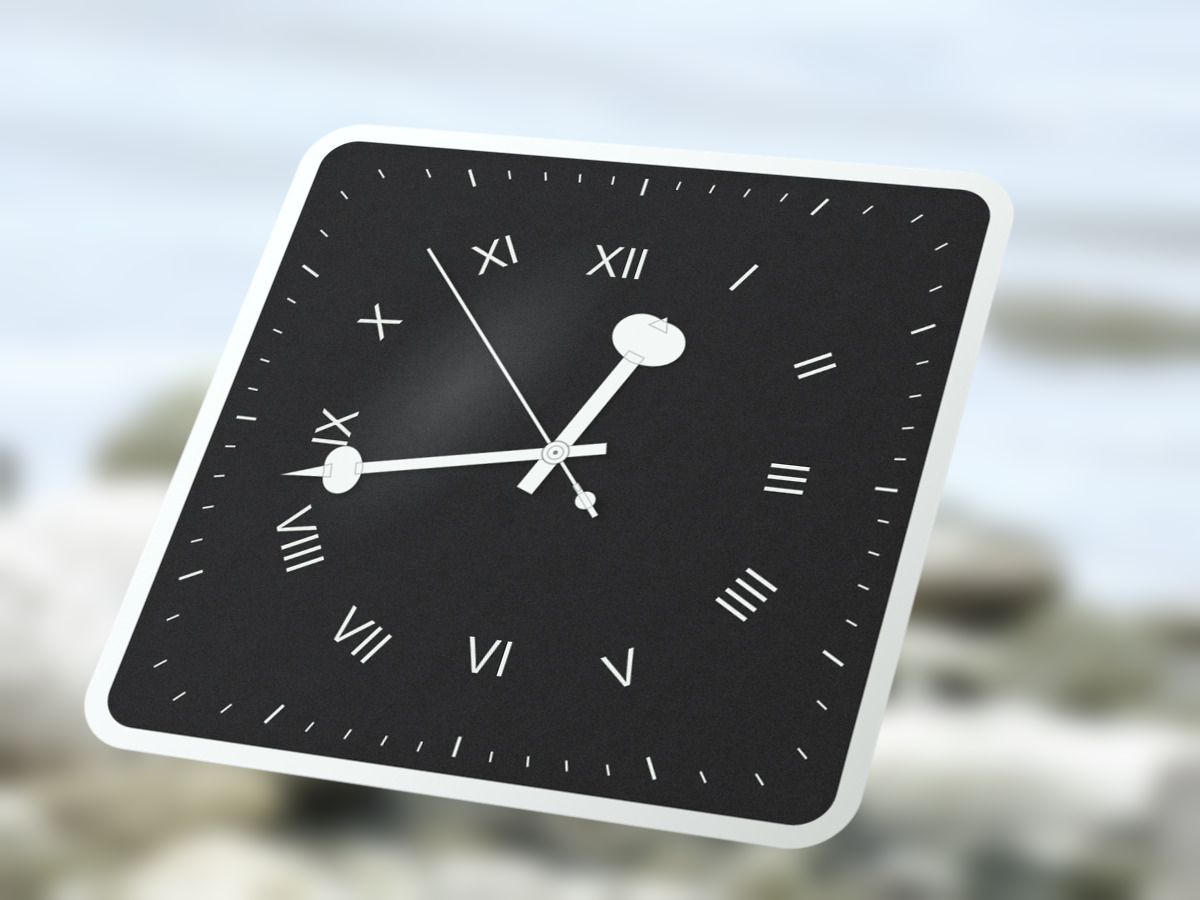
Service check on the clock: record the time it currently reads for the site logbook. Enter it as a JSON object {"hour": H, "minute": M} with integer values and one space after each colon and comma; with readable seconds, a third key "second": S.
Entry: {"hour": 12, "minute": 42, "second": 53}
